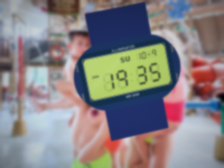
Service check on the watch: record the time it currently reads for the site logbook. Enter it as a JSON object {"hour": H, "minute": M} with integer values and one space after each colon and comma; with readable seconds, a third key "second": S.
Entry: {"hour": 19, "minute": 35}
